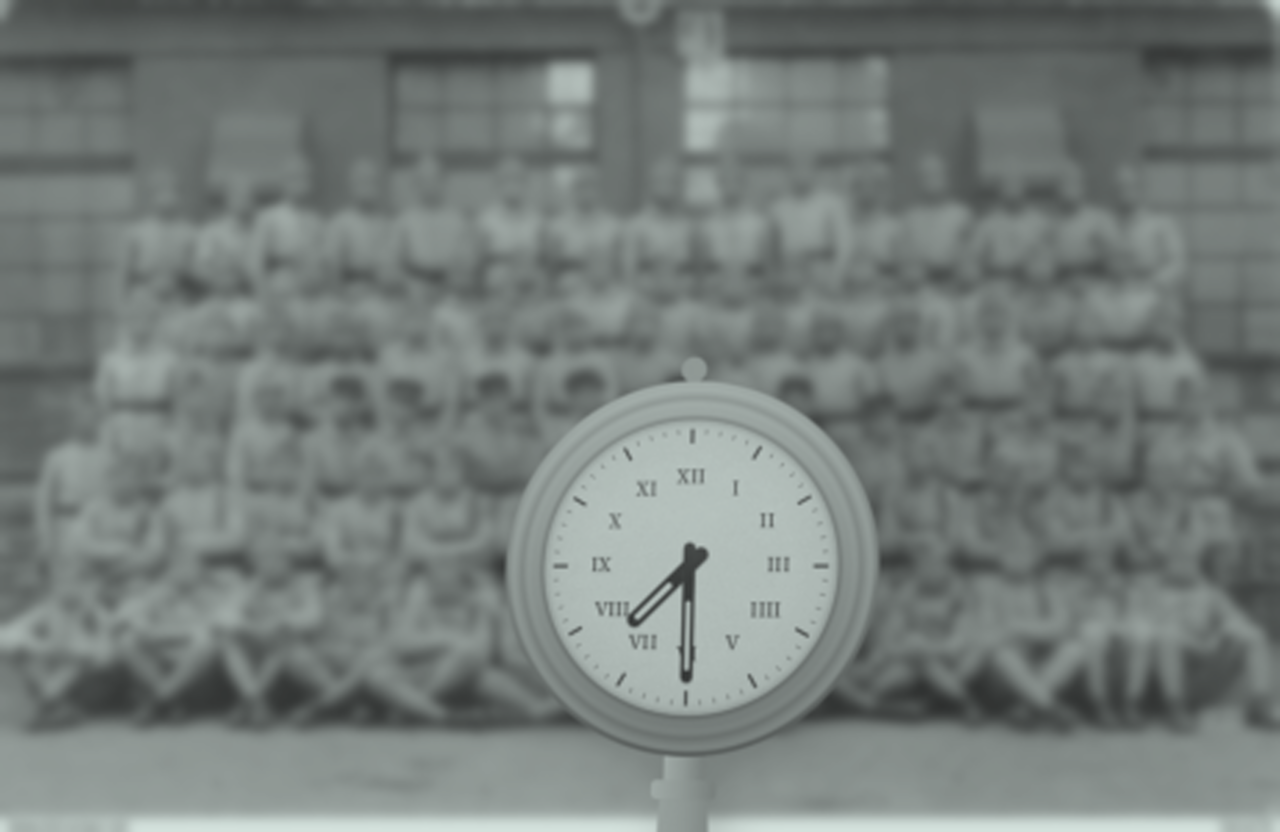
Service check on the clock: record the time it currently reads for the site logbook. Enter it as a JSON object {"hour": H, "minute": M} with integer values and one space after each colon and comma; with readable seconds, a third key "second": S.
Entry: {"hour": 7, "minute": 30}
